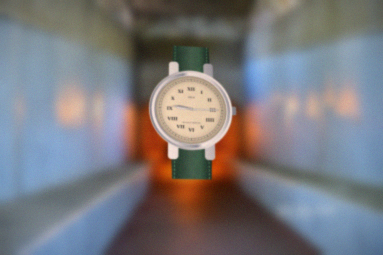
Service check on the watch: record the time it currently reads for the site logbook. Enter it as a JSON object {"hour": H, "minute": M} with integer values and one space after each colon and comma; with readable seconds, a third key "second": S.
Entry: {"hour": 9, "minute": 15}
